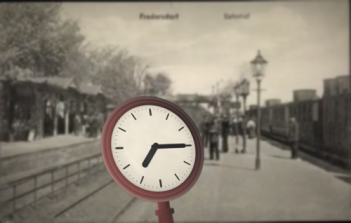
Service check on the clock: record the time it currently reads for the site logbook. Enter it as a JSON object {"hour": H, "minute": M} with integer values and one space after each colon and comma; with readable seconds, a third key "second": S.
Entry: {"hour": 7, "minute": 15}
